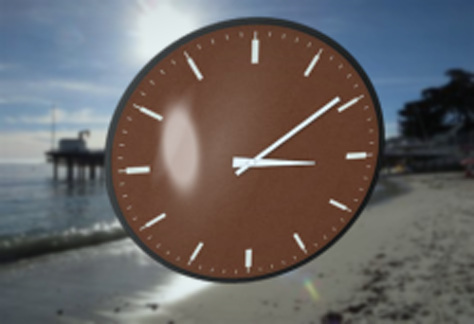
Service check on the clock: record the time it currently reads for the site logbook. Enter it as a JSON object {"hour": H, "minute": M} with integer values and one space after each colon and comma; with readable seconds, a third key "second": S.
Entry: {"hour": 3, "minute": 9}
